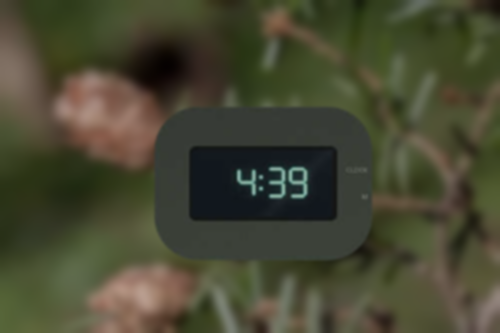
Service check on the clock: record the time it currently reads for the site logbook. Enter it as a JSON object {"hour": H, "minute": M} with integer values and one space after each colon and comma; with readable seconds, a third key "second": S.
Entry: {"hour": 4, "minute": 39}
